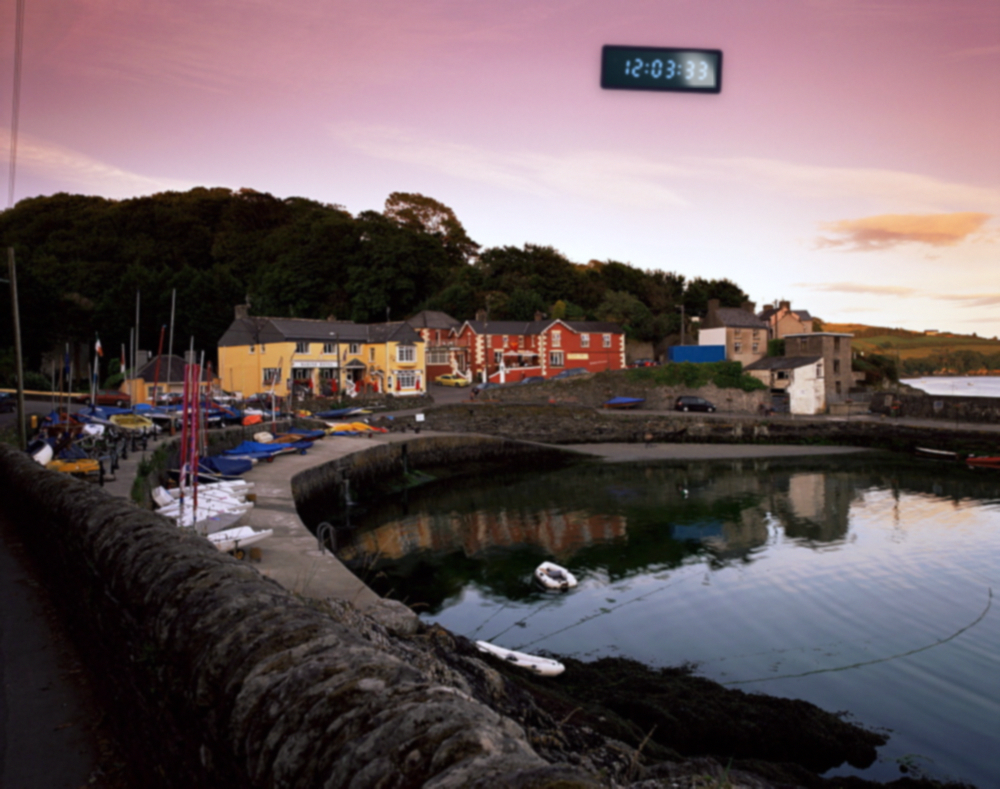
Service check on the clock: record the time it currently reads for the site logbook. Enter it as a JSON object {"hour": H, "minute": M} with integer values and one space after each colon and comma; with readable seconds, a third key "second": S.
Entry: {"hour": 12, "minute": 3, "second": 33}
